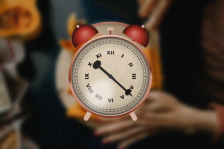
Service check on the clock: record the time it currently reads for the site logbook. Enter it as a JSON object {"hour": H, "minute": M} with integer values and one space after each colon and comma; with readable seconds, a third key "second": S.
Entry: {"hour": 10, "minute": 22}
